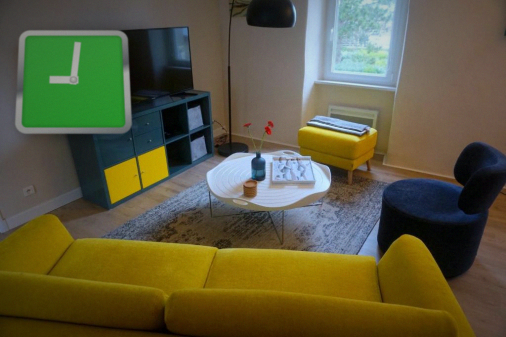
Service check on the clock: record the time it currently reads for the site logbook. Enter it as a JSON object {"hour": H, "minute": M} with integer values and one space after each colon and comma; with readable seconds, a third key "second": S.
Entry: {"hour": 9, "minute": 1}
